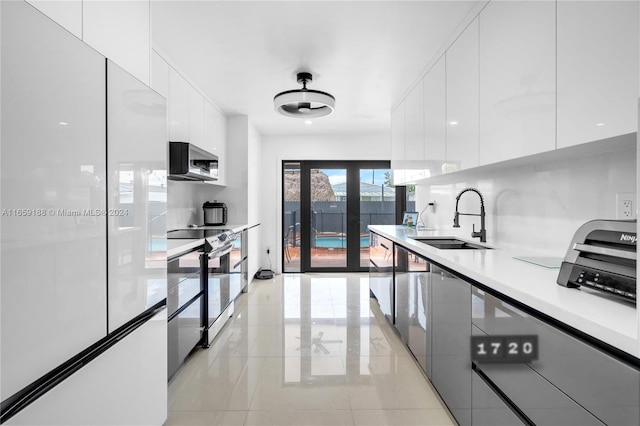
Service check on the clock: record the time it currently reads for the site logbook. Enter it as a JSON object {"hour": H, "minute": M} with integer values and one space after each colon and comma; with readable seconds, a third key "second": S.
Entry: {"hour": 17, "minute": 20}
